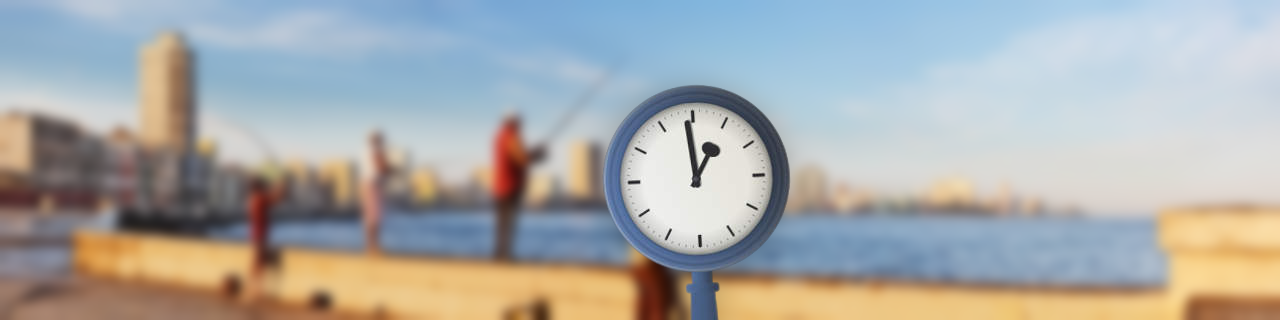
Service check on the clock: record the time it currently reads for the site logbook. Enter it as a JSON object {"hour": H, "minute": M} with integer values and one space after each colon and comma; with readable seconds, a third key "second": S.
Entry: {"hour": 12, "minute": 59}
